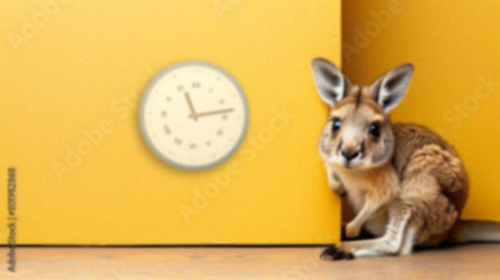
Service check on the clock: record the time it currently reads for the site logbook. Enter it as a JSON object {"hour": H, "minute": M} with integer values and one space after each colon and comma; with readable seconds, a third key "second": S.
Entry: {"hour": 11, "minute": 13}
